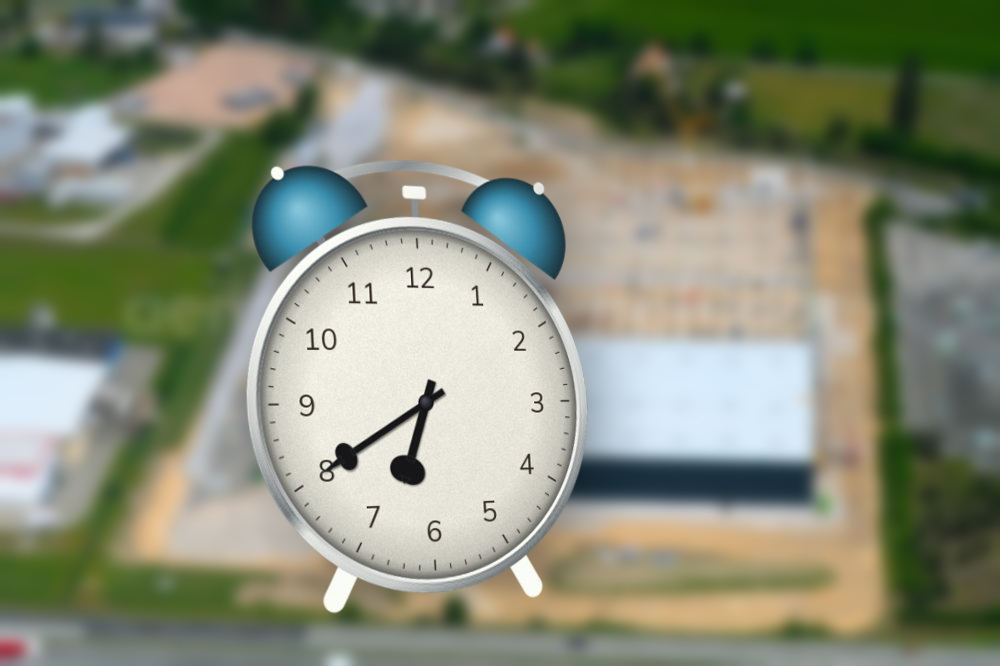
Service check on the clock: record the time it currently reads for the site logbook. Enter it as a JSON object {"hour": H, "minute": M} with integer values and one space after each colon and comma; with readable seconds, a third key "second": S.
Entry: {"hour": 6, "minute": 40}
